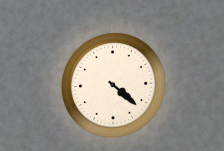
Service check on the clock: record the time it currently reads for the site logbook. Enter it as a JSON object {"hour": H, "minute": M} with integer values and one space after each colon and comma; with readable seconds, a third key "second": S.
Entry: {"hour": 4, "minute": 22}
